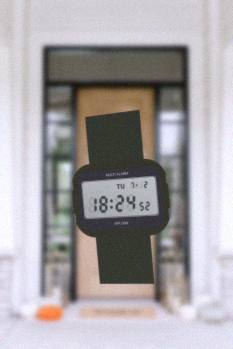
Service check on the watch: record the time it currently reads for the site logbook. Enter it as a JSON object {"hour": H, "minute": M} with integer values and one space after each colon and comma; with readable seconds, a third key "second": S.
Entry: {"hour": 18, "minute": 24}
